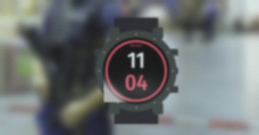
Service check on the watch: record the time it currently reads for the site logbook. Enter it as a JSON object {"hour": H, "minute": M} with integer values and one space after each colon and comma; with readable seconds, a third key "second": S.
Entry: {"hour": 11, "minute": 4}
